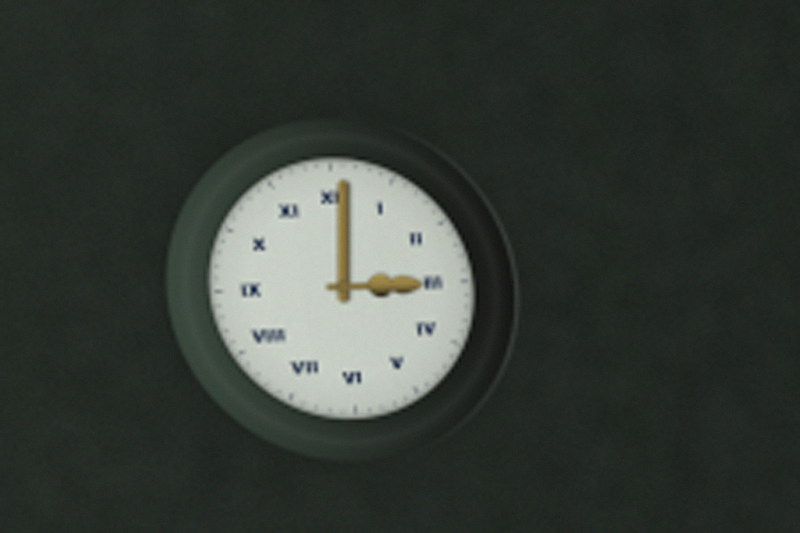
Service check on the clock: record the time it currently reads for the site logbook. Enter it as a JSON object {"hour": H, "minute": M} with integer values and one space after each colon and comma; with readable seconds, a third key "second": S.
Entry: {"hour": 3, "minute": 1}
